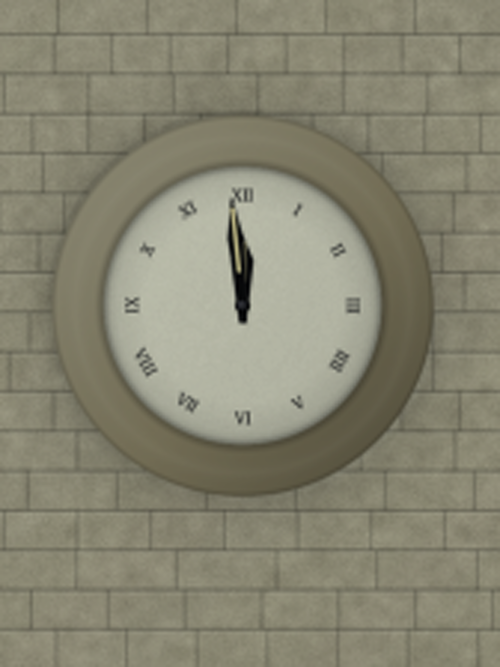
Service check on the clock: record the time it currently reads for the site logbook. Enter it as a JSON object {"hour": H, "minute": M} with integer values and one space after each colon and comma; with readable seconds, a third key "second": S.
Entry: {"hour": 11, "minute": 59}
